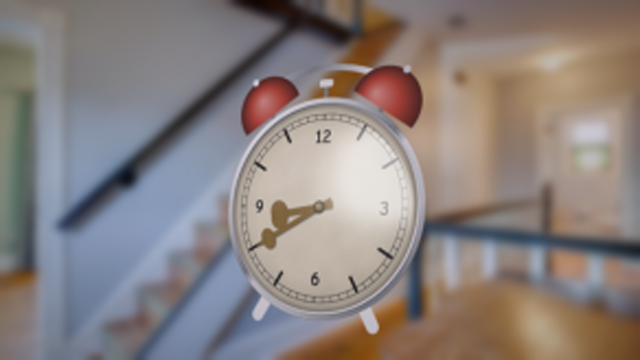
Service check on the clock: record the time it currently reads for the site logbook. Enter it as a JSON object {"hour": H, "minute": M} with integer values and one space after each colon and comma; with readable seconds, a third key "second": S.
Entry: {"hour": 8, "minute": 40}
